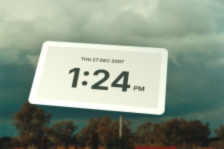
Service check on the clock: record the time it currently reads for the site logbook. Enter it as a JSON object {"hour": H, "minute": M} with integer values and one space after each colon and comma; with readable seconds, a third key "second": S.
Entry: {"hour": 1, "minute": 24}
